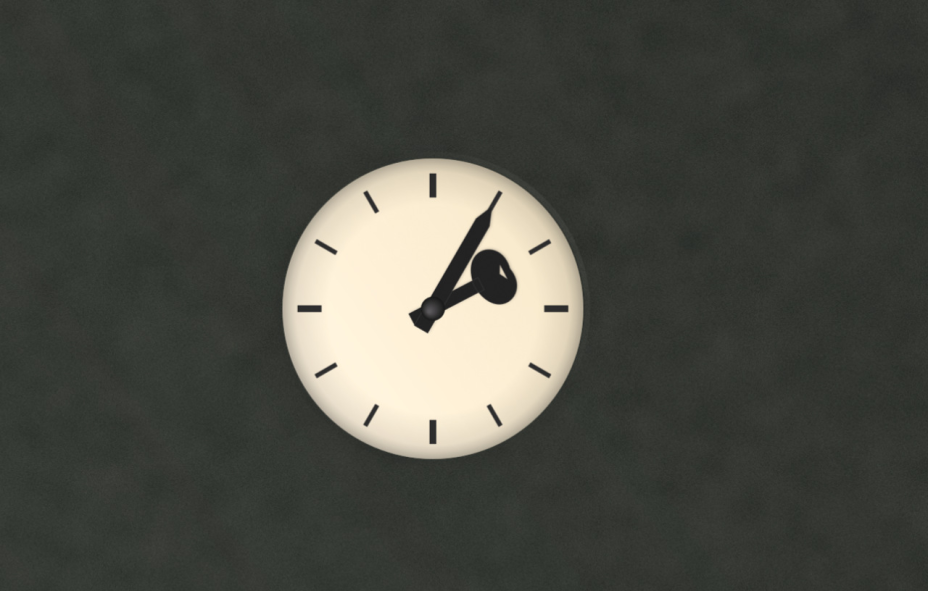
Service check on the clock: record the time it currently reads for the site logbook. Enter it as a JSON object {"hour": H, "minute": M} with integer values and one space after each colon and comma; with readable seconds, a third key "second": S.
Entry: {"hour": 2, "minute": 5}
